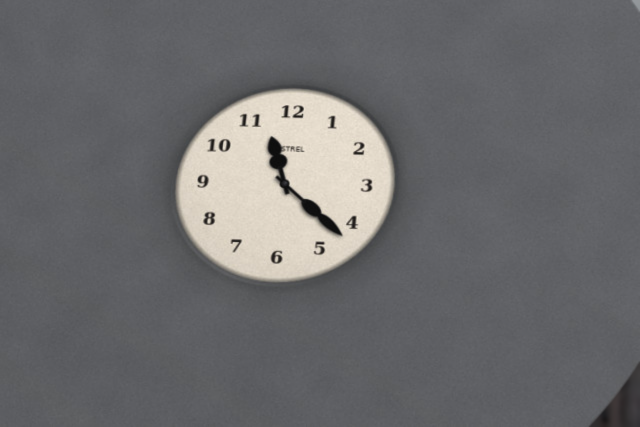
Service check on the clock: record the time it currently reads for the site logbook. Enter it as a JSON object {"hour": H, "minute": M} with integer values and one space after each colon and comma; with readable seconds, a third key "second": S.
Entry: {"hour": 11, "minute": 22}
